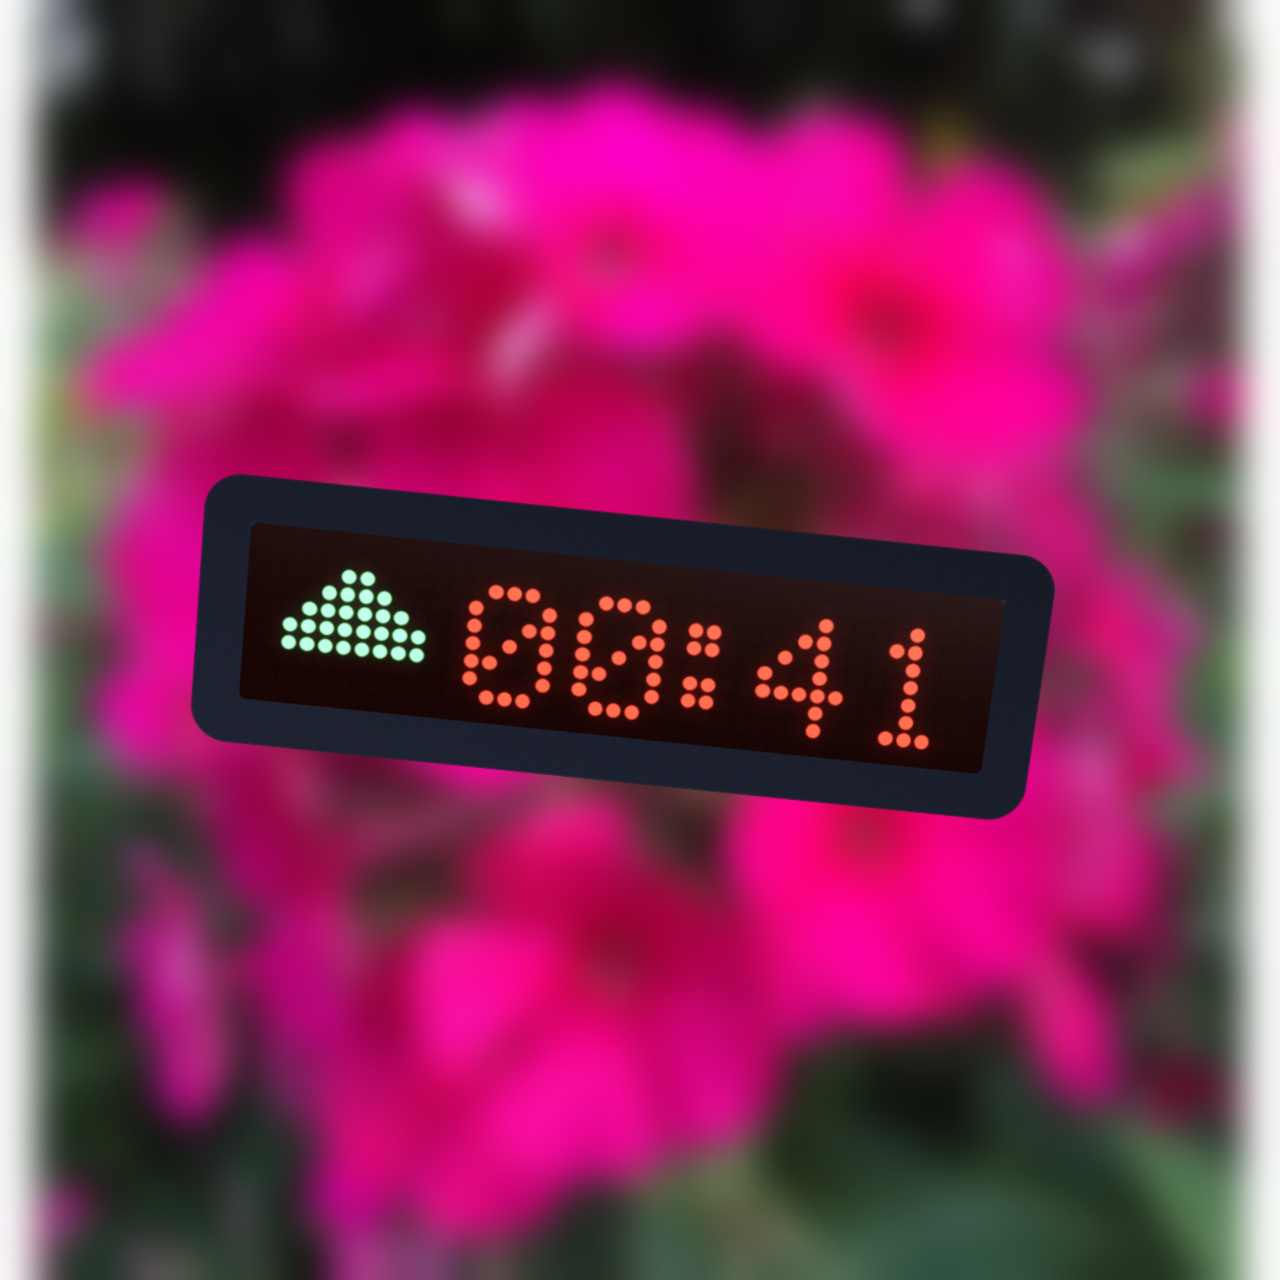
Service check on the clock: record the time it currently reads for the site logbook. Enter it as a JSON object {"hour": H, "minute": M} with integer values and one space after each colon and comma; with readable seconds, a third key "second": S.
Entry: {"hour": 0, "minute": 41}
